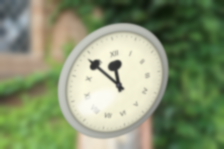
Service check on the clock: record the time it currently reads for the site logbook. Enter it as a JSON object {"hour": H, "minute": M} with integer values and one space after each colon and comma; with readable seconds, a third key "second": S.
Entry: {"hour": 11, "minute": 54}
